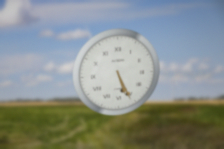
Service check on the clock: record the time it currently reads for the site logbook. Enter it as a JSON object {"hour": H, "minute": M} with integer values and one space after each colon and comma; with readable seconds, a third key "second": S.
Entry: {"hour": 5, "minute": 26}
